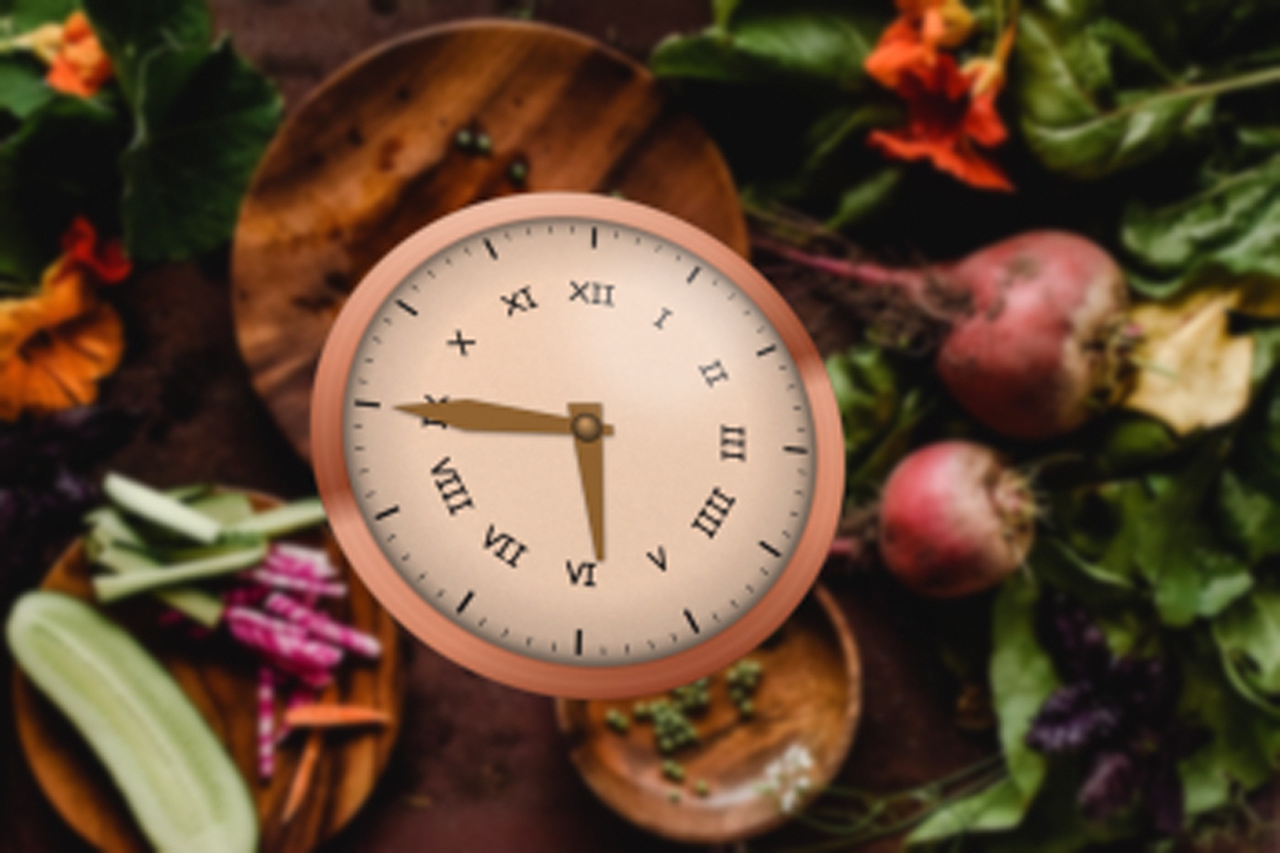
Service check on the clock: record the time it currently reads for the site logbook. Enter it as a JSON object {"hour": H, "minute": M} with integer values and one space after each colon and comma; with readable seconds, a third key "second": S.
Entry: {"hour": 5, "minute": 45}
